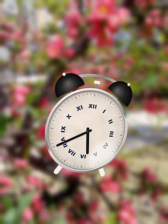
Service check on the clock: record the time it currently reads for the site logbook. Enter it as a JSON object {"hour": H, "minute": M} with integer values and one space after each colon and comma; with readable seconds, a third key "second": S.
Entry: {"hour": 5, "minute": 40}
